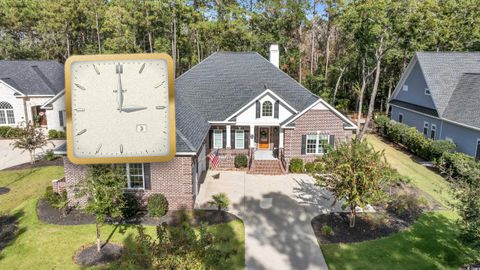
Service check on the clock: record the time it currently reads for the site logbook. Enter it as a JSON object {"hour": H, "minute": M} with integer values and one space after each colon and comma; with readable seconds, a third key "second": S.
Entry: {"hour": 3, "minute": 0}
